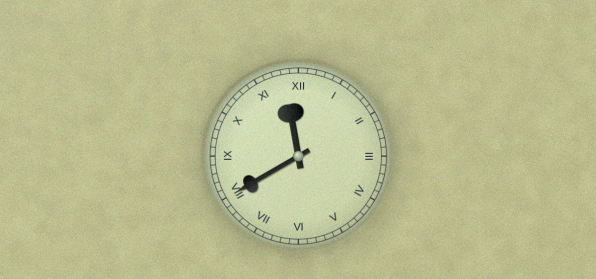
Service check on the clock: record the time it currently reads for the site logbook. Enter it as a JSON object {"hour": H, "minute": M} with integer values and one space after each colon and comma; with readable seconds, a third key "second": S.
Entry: {"hour": 11, "minute": 40}
